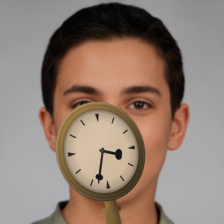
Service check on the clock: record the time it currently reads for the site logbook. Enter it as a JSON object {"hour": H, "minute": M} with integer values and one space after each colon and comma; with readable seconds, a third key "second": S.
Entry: {"hour": 3, "minute": 33}
